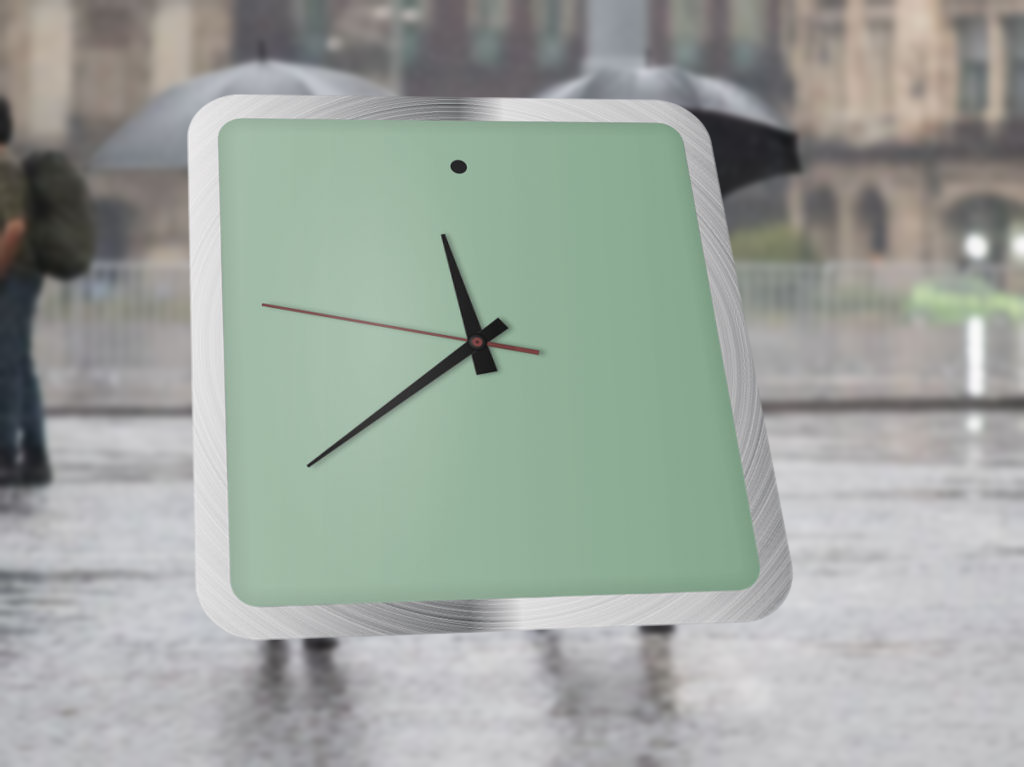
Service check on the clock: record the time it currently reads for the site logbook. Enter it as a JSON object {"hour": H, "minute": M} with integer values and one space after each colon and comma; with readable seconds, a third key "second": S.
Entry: {"hour": 11, "minute": 38, "second": 47}
